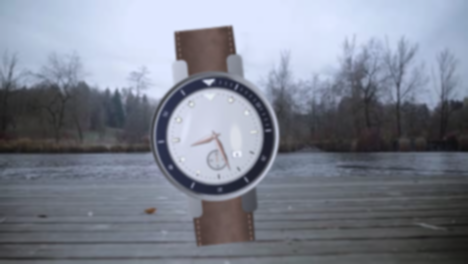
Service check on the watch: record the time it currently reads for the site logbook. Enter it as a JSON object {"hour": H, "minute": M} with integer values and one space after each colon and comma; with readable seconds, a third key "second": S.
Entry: {"hour": 8, "minute": 27}
